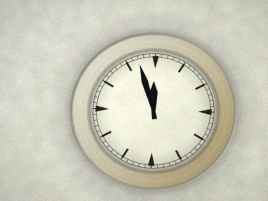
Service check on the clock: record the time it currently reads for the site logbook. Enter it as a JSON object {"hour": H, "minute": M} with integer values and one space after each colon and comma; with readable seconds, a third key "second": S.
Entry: {"hour": 11, "minute": 57}
